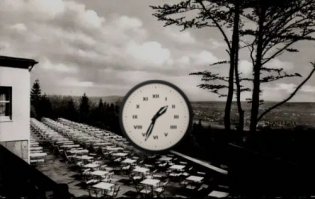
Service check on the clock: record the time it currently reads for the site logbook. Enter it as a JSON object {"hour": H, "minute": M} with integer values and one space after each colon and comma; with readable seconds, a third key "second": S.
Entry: {"hour": 1, "minute": 34}
